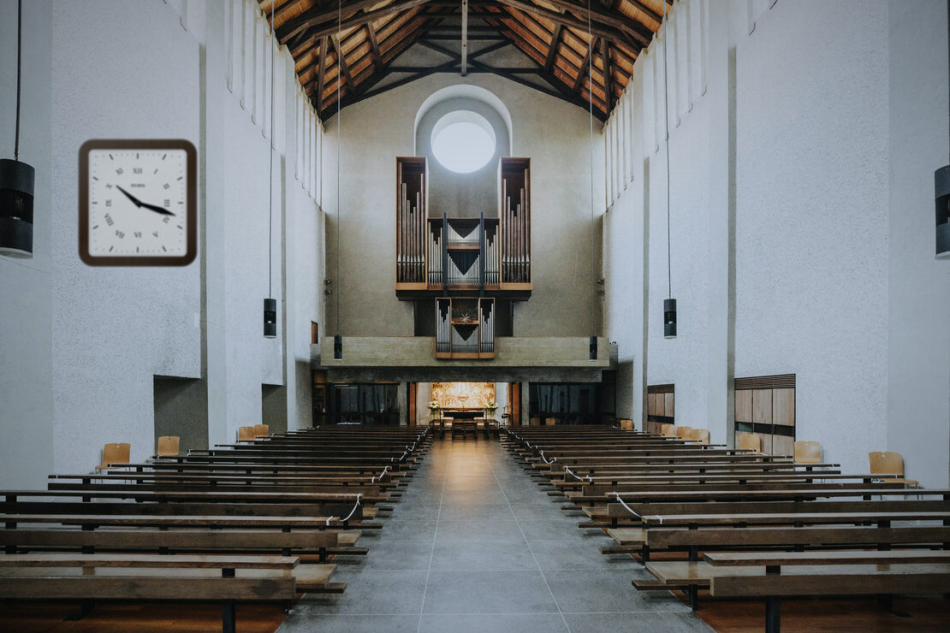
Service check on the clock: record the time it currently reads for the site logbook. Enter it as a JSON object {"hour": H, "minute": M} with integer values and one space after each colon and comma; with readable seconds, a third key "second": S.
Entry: {"hour": 10, "minute": 18}
